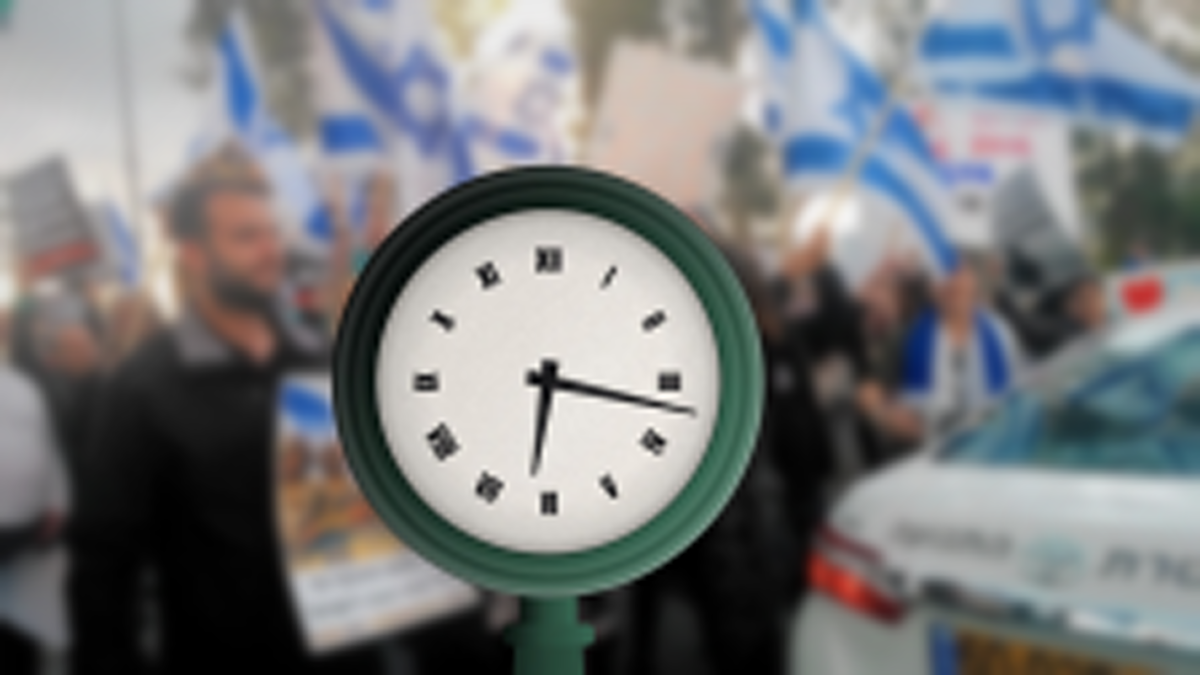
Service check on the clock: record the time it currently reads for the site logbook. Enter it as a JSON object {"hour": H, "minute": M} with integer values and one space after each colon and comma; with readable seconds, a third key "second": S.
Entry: {"hour": 6, "minute": 17}
